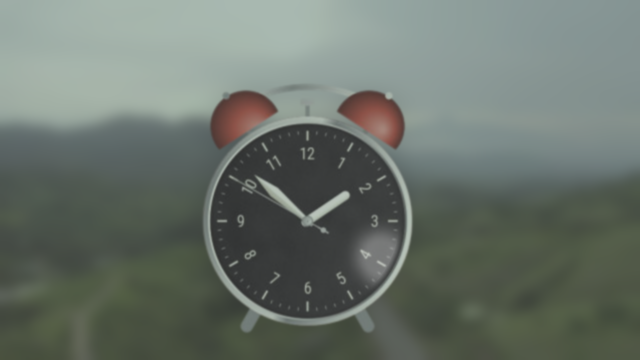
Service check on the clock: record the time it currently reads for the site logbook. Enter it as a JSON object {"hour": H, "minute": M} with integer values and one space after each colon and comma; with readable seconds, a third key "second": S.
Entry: {"hour": 1, "minute": 51, "second": 50}
